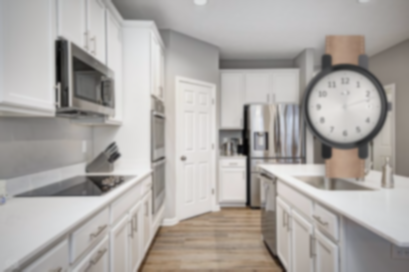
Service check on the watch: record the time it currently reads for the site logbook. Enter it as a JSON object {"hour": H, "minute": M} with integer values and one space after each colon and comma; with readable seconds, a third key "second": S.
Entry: {"hour": 12, "minute": 12}
